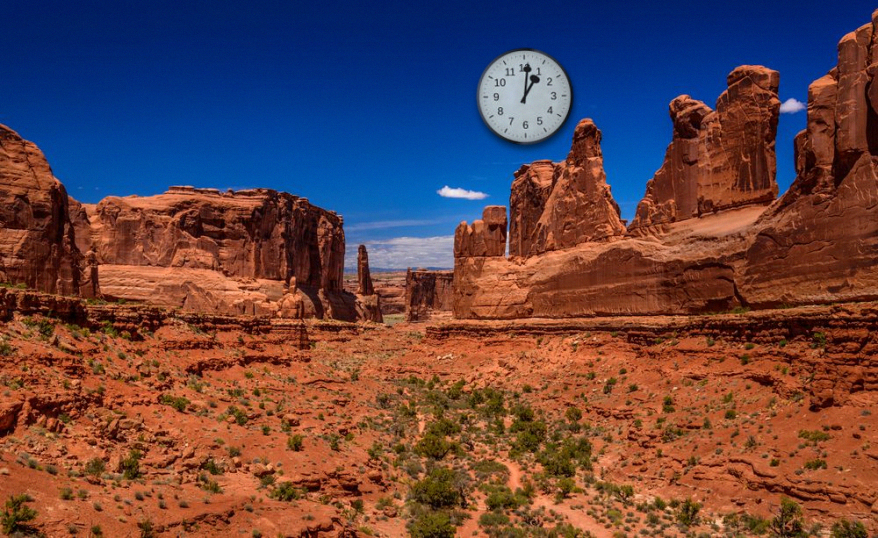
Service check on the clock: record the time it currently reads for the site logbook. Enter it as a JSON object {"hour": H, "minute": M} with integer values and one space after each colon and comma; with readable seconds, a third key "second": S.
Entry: {"hour": 1, "minute": 1}
